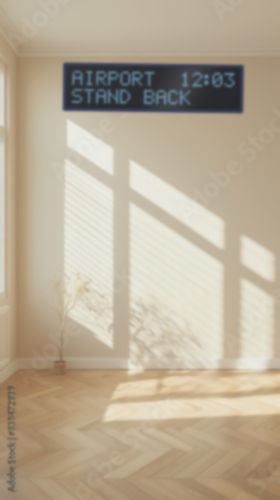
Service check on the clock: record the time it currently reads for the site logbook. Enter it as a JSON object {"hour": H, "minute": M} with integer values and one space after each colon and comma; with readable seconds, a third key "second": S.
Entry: {"hour": 12, "minute": 3}
